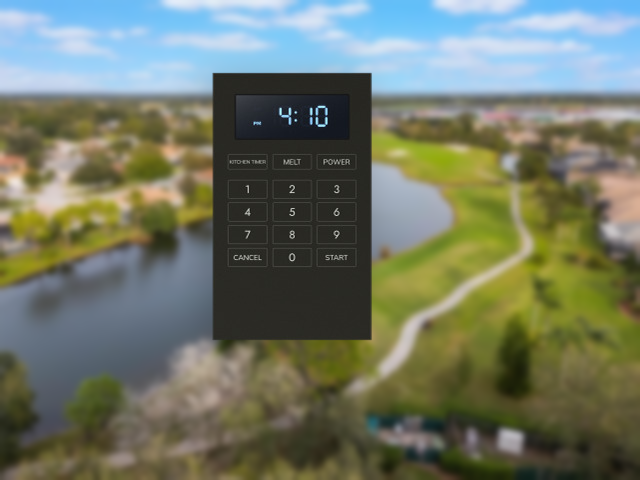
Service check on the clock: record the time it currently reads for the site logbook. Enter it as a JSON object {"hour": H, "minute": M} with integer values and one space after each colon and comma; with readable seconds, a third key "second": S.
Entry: {"hour": 4, "minute": 10}
